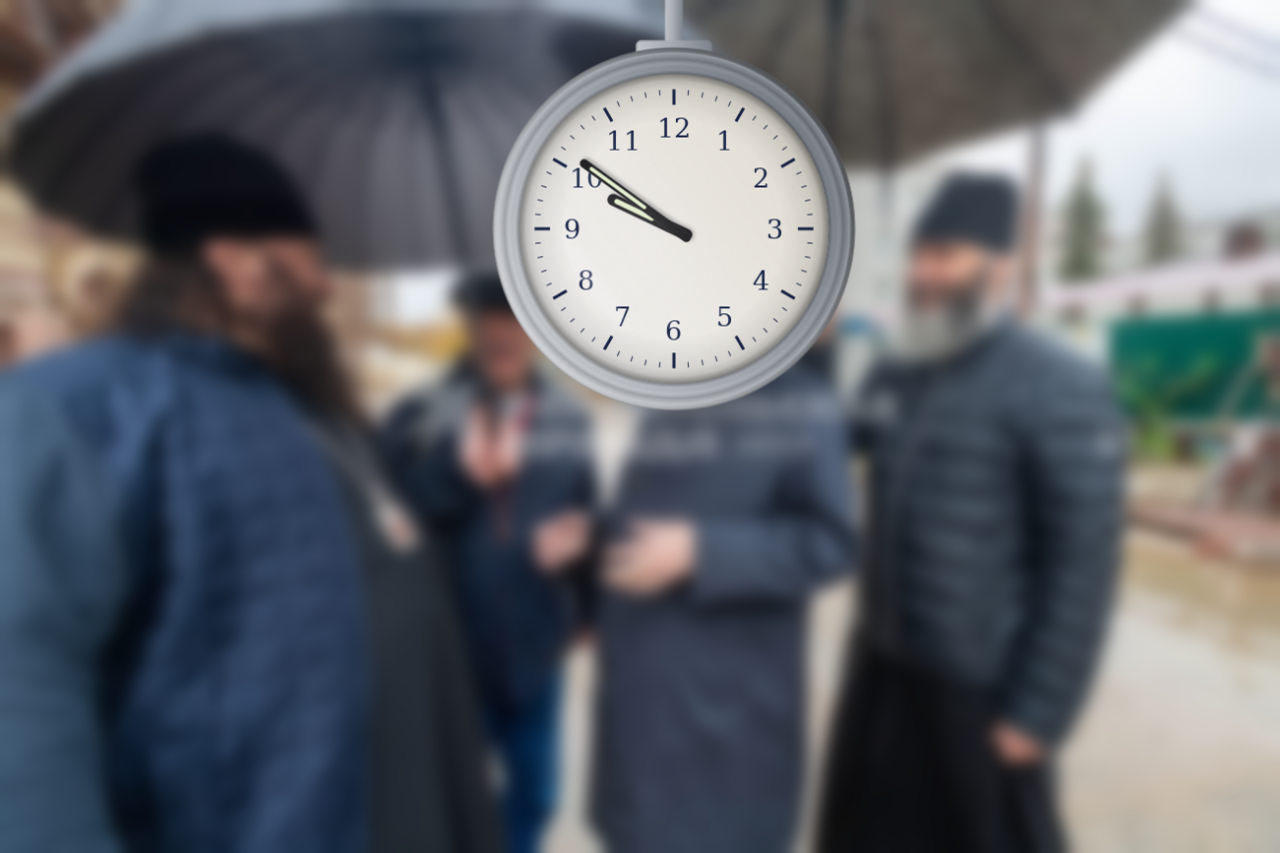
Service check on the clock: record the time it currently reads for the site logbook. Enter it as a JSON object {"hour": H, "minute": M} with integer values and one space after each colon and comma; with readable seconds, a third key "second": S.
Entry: {"hour": 9, "minute": 51}
